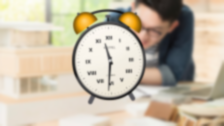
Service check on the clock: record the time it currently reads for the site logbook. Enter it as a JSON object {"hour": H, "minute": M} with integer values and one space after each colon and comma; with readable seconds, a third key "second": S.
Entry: {"hour": 11, "minute": 31}
